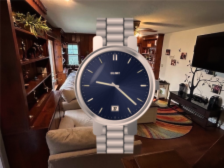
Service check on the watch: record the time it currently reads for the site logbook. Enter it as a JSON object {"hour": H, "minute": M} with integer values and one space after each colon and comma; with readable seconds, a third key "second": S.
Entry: {"hour": 9, "minute": 22}
